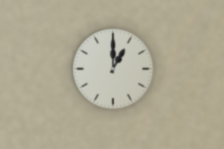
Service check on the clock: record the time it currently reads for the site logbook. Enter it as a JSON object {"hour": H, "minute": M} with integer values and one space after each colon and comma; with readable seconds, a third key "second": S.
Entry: {"hour": 1, "minute": 0}
